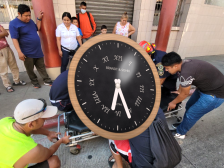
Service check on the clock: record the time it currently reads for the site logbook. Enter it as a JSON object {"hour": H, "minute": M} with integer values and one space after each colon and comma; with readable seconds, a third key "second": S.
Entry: {"hour": 6, "minute": 26}
